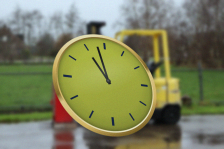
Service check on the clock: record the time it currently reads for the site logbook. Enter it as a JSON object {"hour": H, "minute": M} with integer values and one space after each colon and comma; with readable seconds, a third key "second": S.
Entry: {"hour": 10, "minute": 58}
